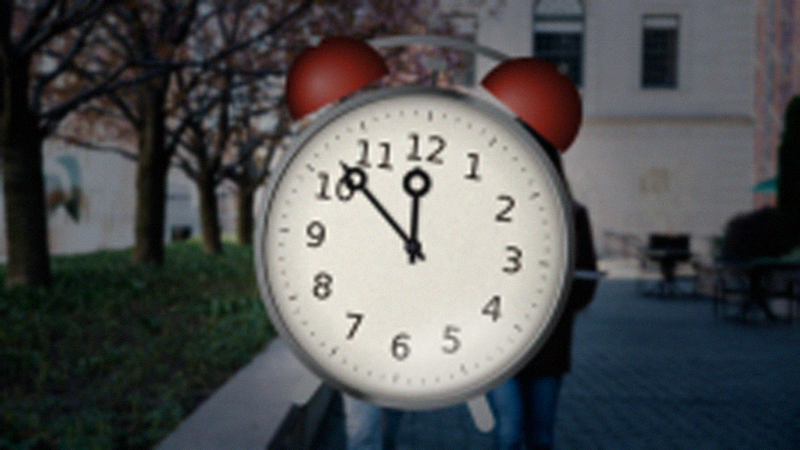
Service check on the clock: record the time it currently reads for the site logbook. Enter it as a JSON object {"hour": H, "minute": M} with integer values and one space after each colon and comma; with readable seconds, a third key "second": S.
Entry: {"hour": 11, "minute": 52}
